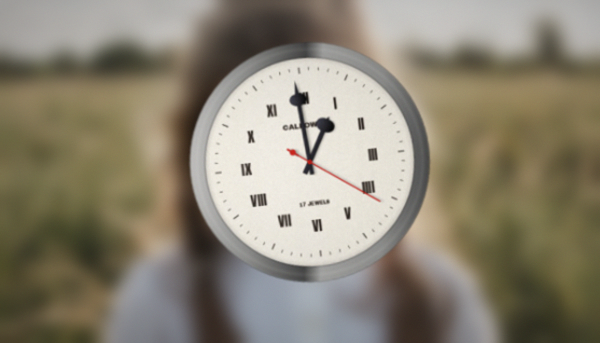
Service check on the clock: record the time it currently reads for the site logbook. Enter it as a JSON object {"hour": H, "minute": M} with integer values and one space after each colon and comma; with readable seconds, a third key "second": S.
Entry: {"hour": 12, "minute": 59, "second": 21}
